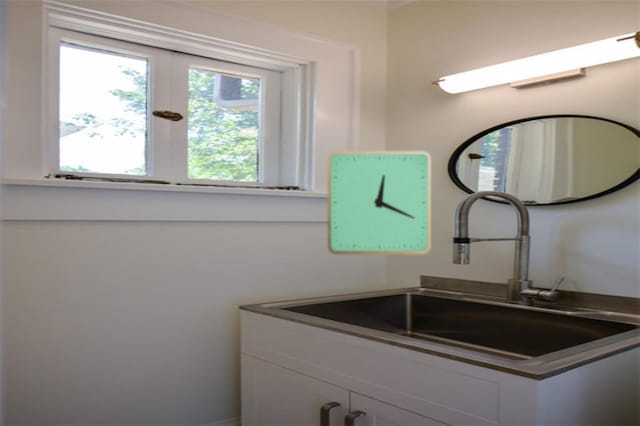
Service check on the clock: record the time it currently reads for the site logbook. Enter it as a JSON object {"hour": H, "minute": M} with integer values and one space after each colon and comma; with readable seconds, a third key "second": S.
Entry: {"hour": 12, "minute": 19}
